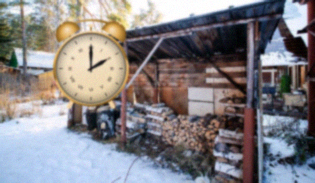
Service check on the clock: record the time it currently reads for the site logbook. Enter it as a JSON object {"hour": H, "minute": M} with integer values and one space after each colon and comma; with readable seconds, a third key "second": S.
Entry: {"hour": 2, "minute": 0}
